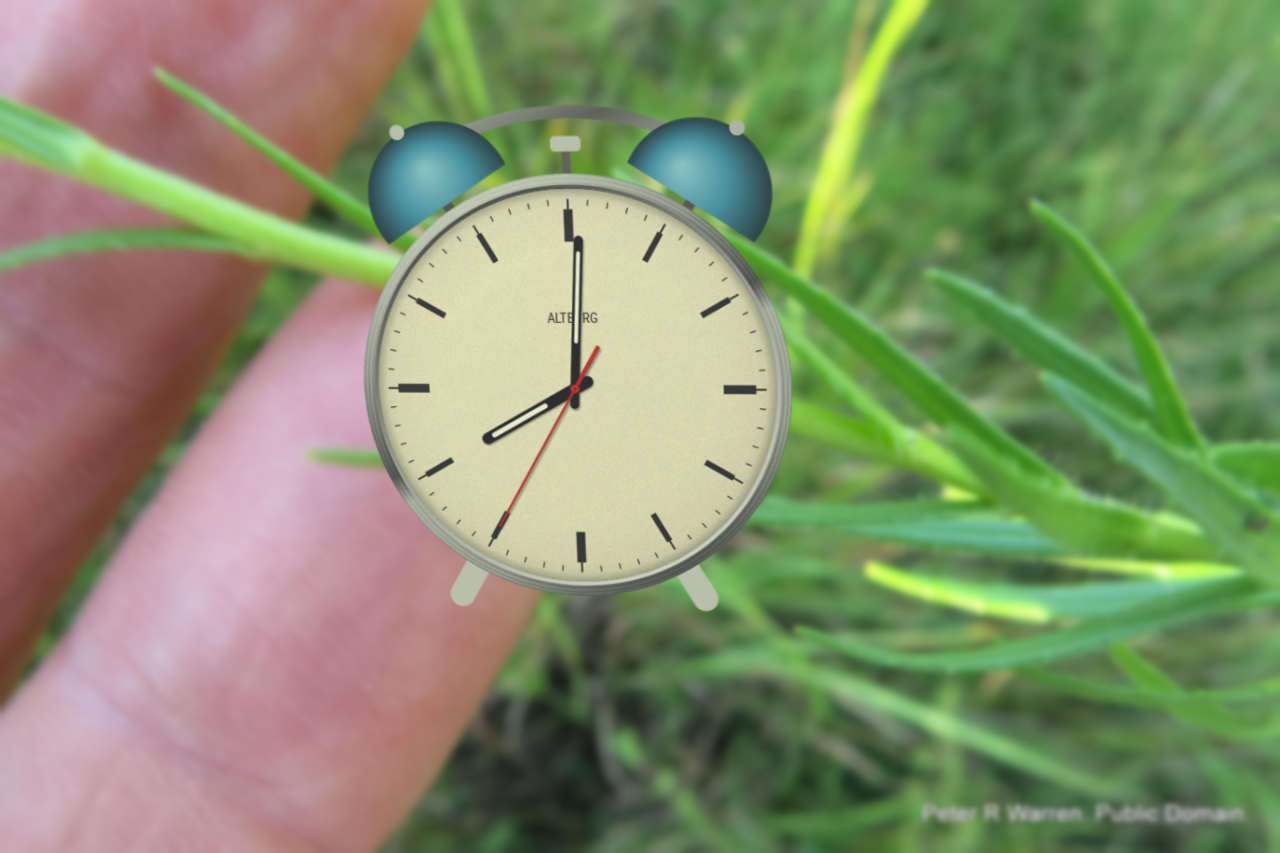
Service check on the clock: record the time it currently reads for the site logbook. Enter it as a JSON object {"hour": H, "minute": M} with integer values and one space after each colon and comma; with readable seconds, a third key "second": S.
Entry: {"hour": 8, "minute": 0, "second": 35}
